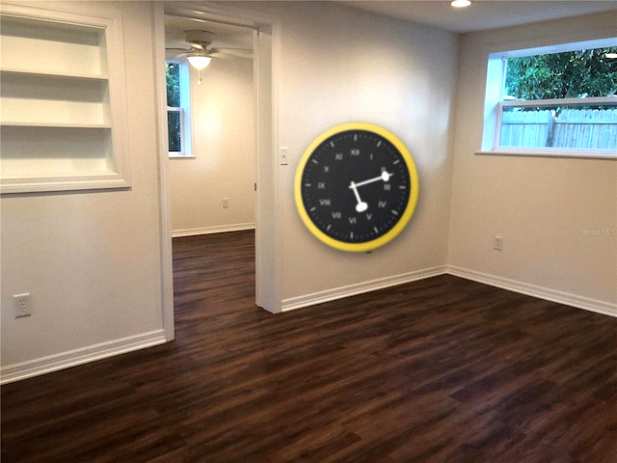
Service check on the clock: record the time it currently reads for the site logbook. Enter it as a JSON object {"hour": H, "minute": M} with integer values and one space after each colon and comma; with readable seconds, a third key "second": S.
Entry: {"hour": 5, "minute": 12}
